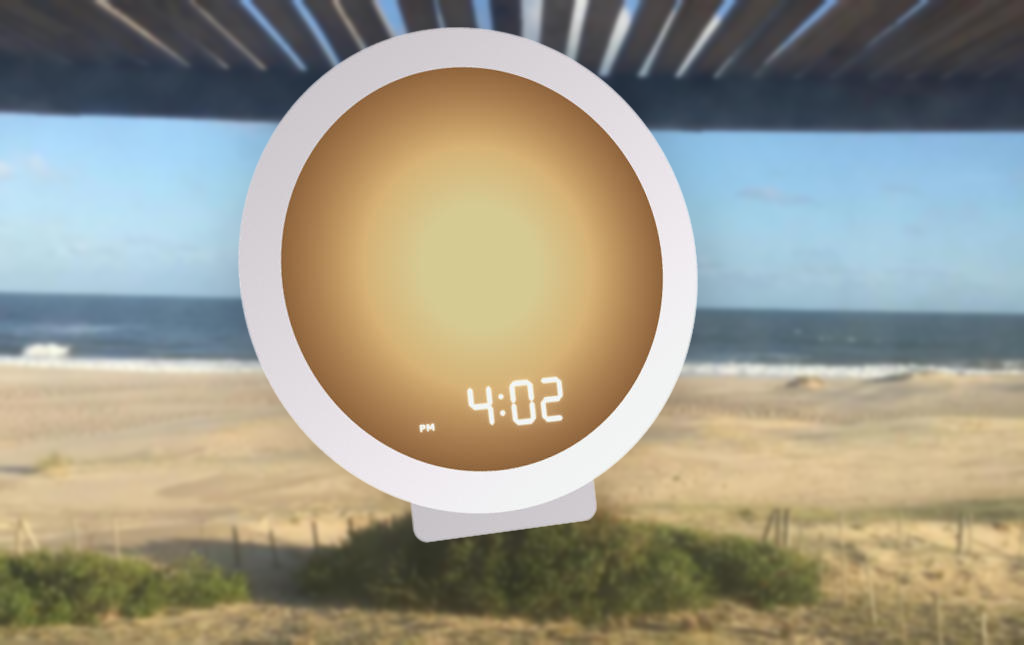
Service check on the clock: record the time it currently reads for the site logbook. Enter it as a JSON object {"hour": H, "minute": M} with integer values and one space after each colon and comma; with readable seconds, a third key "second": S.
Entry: {"hour": 4, "minute": 2}
